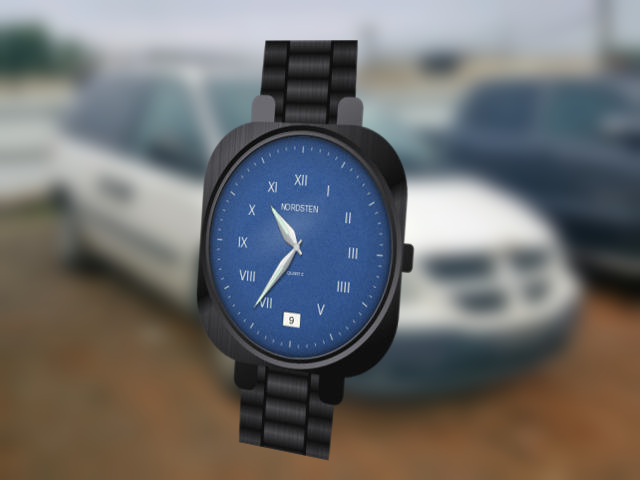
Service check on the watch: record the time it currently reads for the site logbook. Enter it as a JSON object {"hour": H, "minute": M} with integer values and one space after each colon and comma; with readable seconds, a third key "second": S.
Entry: {"hour": 10, "minute": 36}
